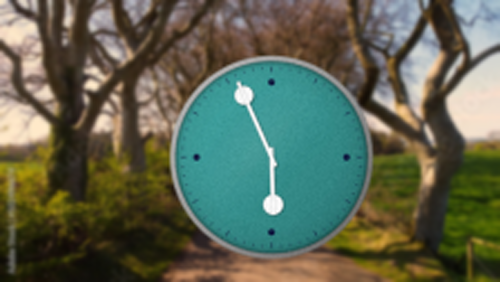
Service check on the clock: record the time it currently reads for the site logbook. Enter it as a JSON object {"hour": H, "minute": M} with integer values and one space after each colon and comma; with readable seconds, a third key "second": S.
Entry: {"hour": 5, "minute": 56}
